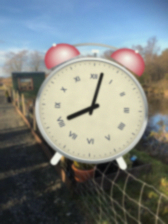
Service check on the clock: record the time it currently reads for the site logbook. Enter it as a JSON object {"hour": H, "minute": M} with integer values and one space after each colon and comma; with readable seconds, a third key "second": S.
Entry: {"hour": 8, "minute": 2}
